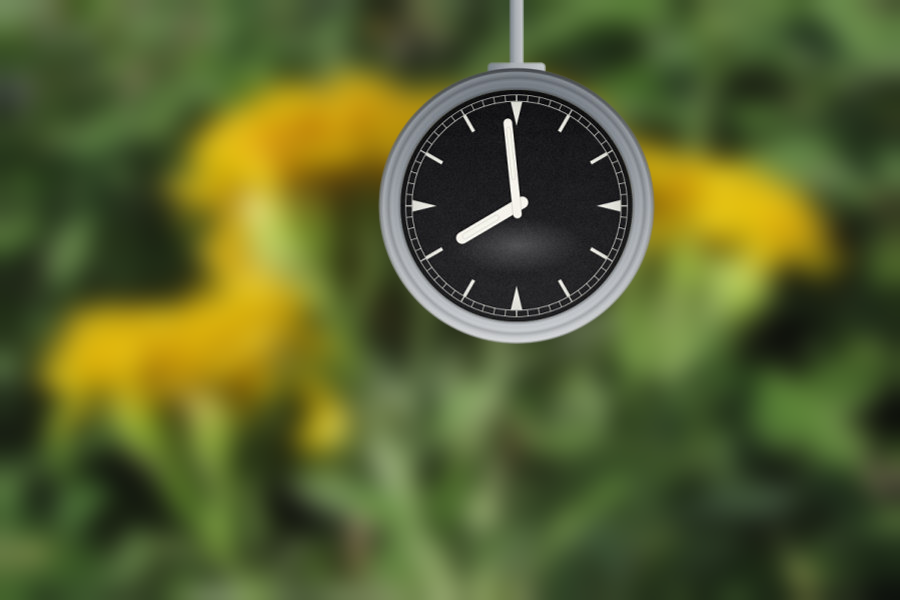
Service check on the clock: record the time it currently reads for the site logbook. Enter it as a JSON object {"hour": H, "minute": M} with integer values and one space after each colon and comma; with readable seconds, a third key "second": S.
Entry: {"hour": 7, "minute": 59}
